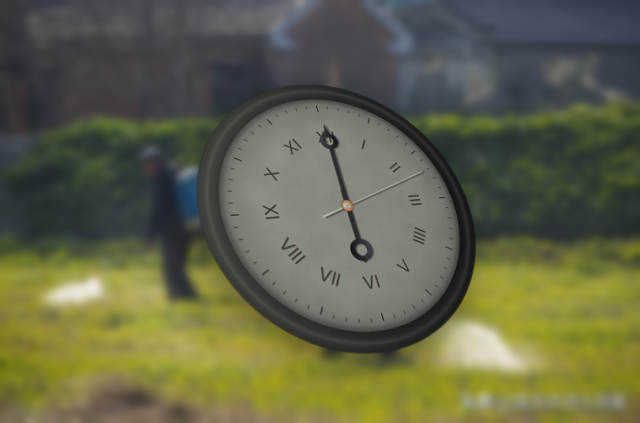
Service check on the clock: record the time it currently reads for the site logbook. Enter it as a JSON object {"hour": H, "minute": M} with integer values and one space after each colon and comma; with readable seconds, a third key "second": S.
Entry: {"hour": 6, "minute": 0, "second": 12}
